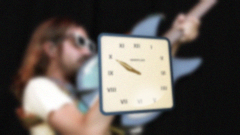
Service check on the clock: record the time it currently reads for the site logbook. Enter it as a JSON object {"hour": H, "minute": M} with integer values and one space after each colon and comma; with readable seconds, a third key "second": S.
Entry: {"hour": 9, "minute": 50}
